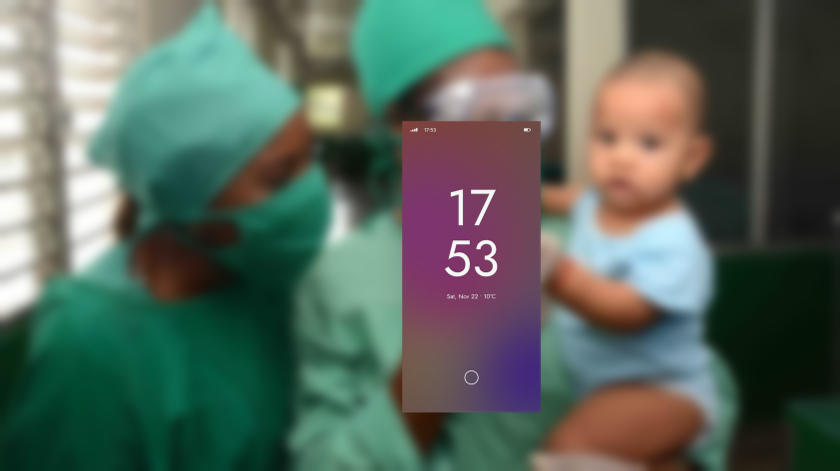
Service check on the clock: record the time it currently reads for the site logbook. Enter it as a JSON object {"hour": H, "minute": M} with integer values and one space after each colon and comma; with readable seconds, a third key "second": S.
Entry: {"hour": 17, "minute": 53}
